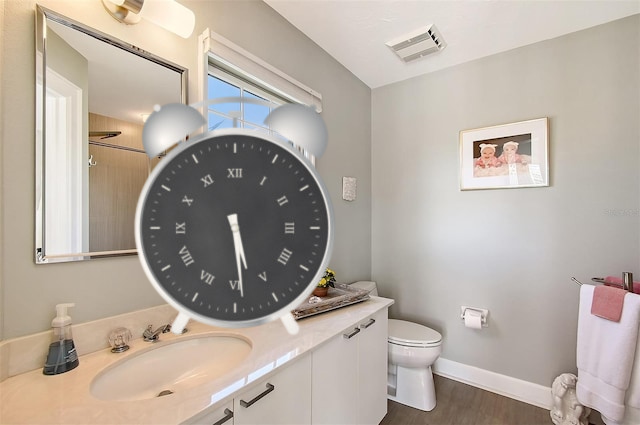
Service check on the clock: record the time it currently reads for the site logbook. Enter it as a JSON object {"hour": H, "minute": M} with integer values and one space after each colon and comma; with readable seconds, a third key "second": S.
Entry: {"hour": 5, "minute": 29}
